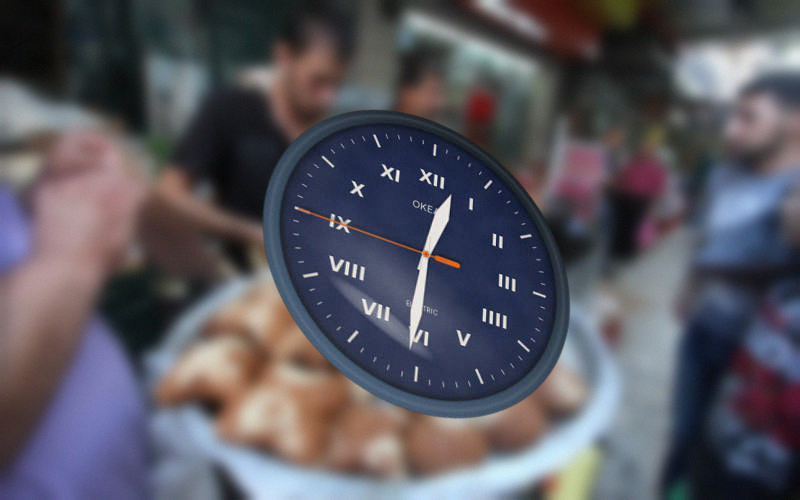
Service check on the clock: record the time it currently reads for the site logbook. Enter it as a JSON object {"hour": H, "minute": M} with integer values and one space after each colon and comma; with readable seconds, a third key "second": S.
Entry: {"hour": 12, "minute": 30, "second": 45}
